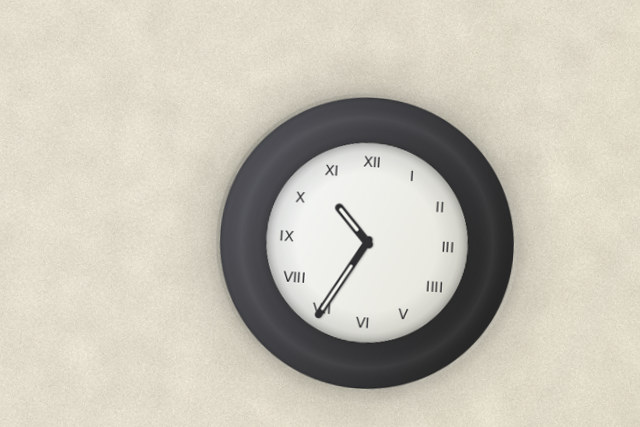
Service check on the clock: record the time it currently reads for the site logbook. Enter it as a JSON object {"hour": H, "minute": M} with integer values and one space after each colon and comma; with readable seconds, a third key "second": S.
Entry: {"hour": 10, "minute": 35}
